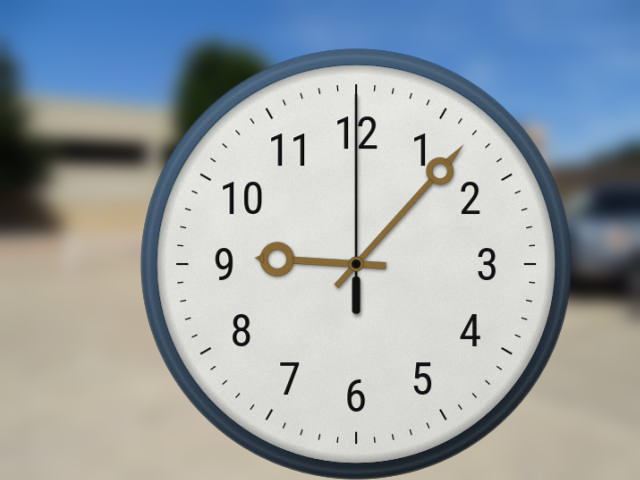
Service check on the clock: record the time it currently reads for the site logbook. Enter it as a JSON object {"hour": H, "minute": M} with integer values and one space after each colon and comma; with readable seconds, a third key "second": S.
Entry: {"hour": 9, "minute": 7, "second": 0}
